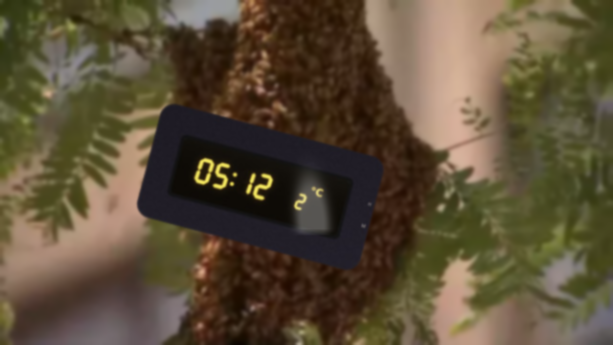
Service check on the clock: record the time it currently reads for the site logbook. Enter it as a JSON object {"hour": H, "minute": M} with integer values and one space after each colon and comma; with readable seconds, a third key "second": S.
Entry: {"hour": 5, "minute": 12}
